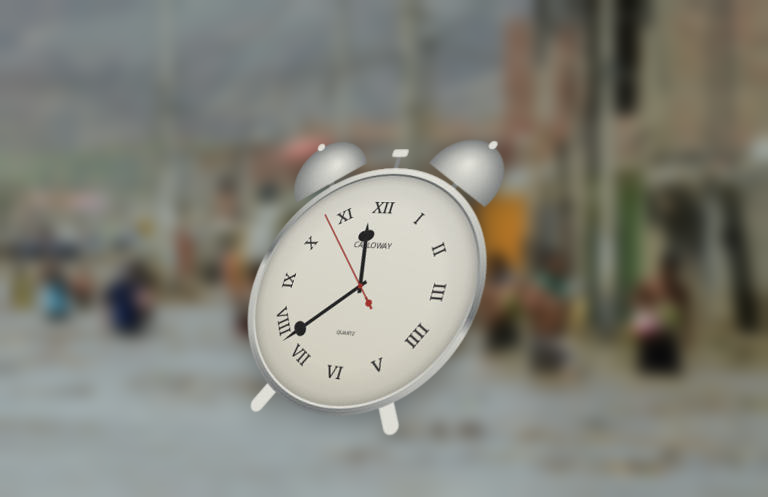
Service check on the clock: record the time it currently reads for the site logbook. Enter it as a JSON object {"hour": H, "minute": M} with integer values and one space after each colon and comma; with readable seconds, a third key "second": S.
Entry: {"hour": 11, "minute": 37, "second": 53}
